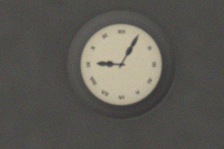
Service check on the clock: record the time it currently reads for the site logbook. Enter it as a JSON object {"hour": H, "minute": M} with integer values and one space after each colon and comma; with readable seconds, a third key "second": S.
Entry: {"hour": 9, "minute": 5}
